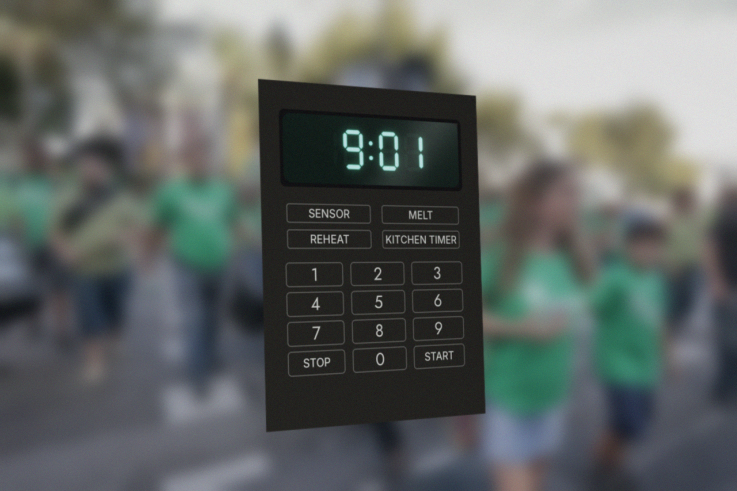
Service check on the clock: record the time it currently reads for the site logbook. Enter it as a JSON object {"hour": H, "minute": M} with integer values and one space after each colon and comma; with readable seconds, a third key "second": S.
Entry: {"hour": 9, "minute": 1}
